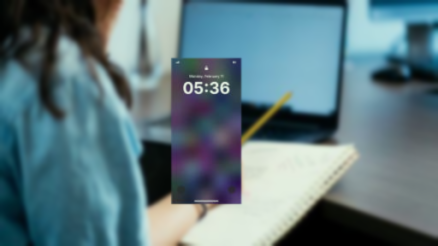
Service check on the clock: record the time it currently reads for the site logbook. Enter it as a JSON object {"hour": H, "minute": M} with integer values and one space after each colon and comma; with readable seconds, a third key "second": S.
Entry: {"hour": 5, "minute": 36}
